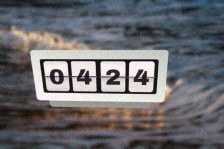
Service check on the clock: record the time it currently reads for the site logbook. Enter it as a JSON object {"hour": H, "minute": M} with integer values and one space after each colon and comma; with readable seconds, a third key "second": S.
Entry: {"hour": 4, "minute": 24}
